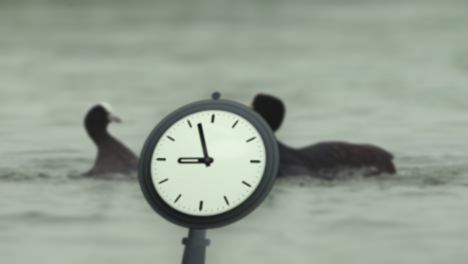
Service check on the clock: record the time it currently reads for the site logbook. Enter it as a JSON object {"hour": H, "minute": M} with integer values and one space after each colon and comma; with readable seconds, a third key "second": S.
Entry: {"hour": 8, "minute": 57}
